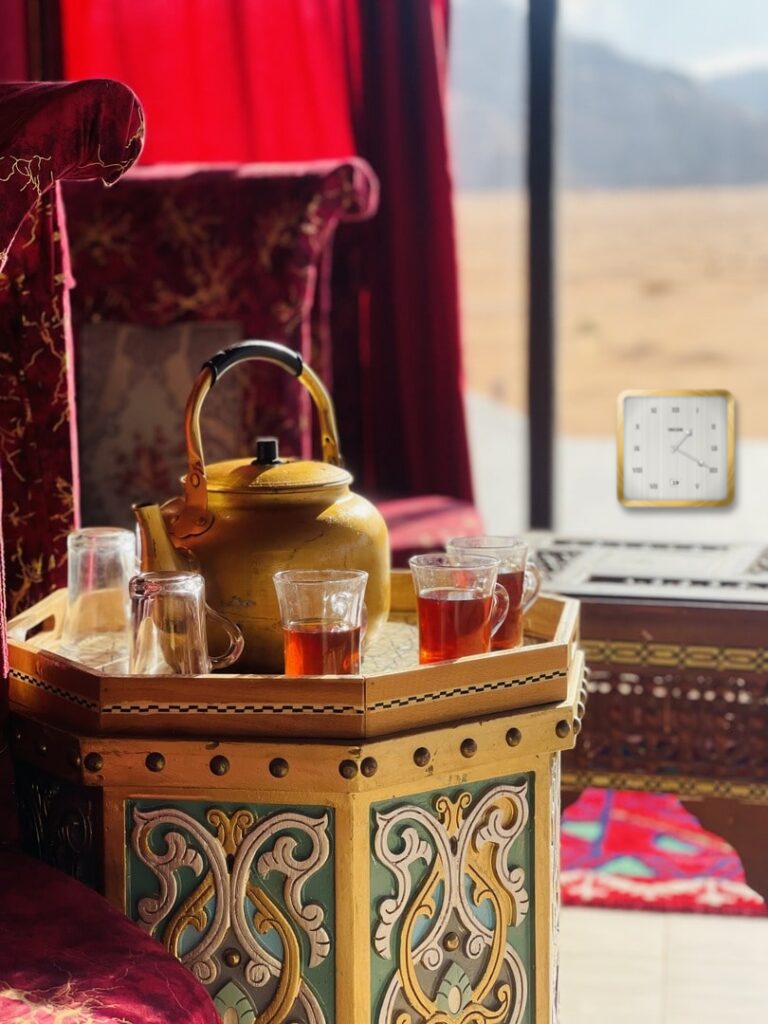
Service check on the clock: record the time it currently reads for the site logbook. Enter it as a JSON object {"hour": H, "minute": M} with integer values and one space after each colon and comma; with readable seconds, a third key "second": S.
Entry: {"hour": 1, "minute": 20}
